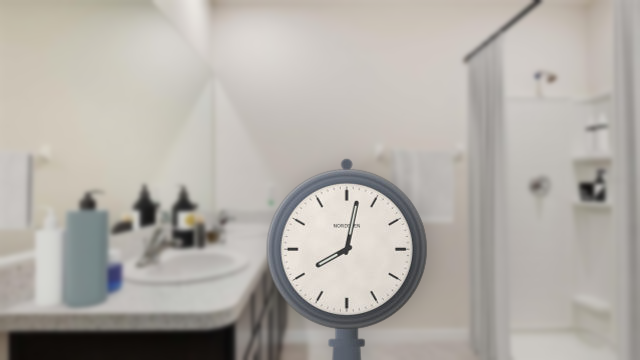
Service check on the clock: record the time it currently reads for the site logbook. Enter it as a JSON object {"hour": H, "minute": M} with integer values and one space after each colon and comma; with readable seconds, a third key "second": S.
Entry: {"hour": 8, "minute": 2}
